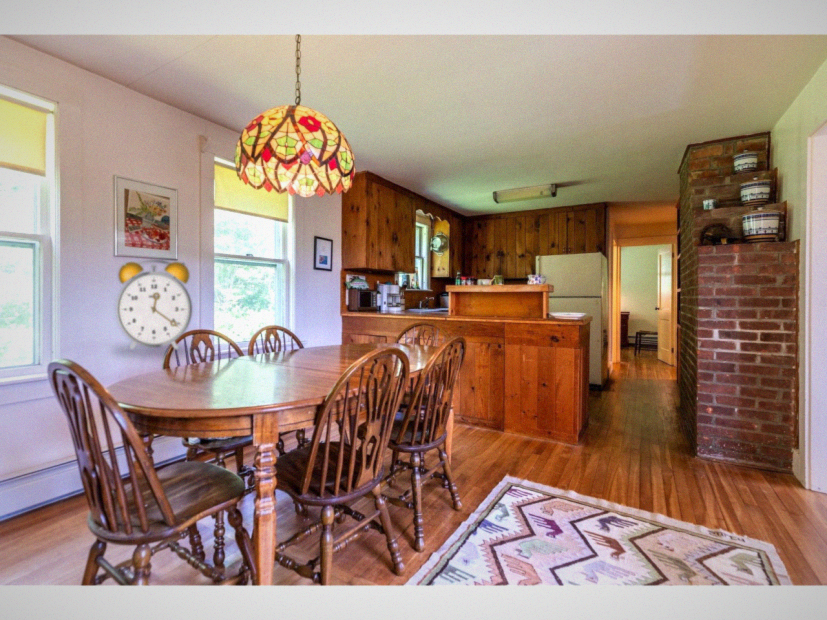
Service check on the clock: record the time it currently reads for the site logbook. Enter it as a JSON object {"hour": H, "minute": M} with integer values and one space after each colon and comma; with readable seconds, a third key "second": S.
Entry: {"hour": 12, "minute": 21}
